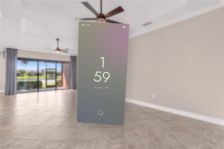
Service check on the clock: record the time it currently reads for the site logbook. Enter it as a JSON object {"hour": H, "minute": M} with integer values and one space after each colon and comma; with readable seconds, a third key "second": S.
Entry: {"hour": 1, "minute": 59}
